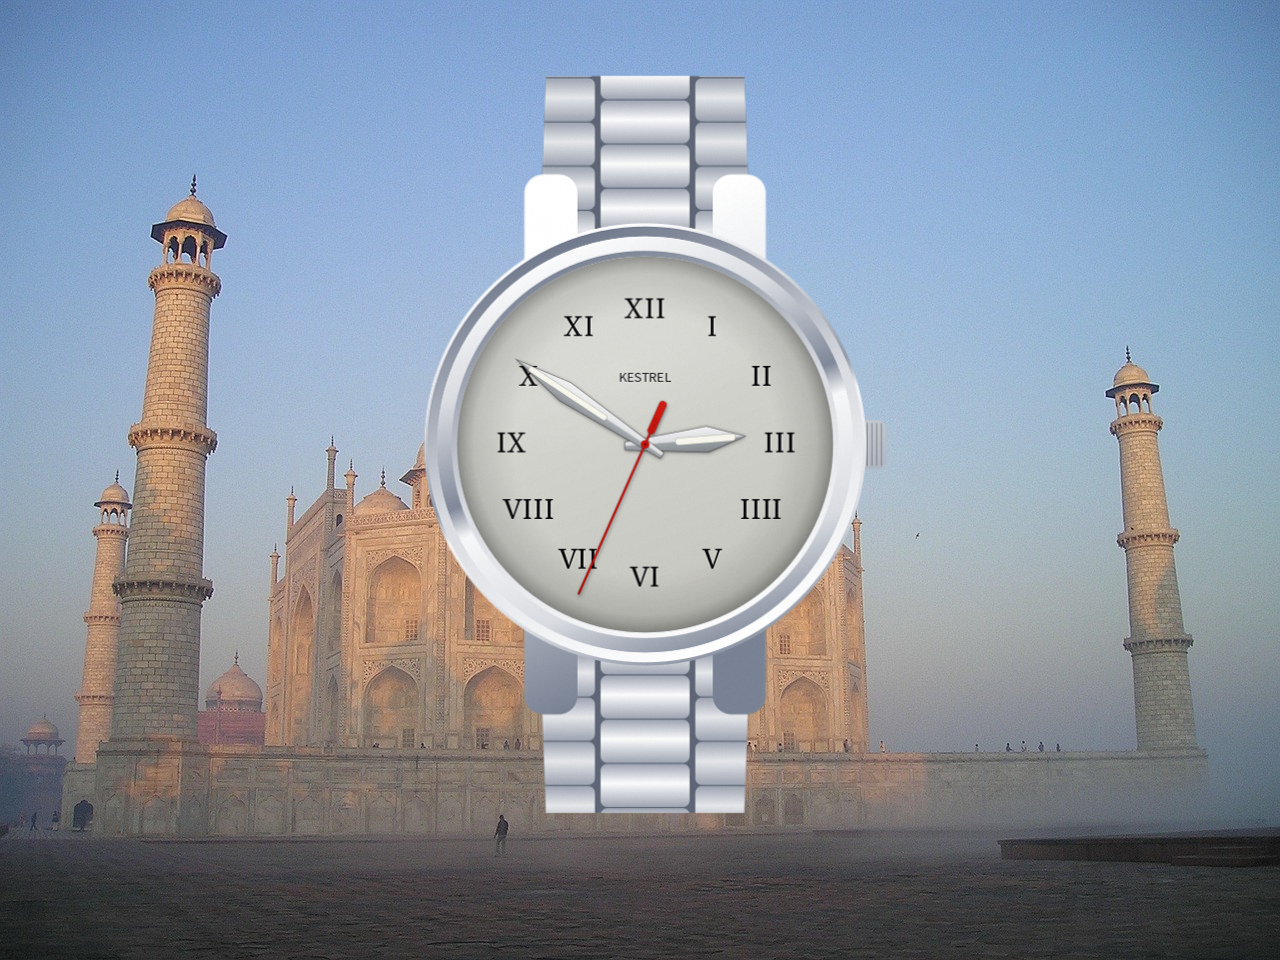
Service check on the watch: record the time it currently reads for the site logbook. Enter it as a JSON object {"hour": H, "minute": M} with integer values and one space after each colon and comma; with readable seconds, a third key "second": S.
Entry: {"hour": 2, "minute": 50, "second": 34}
